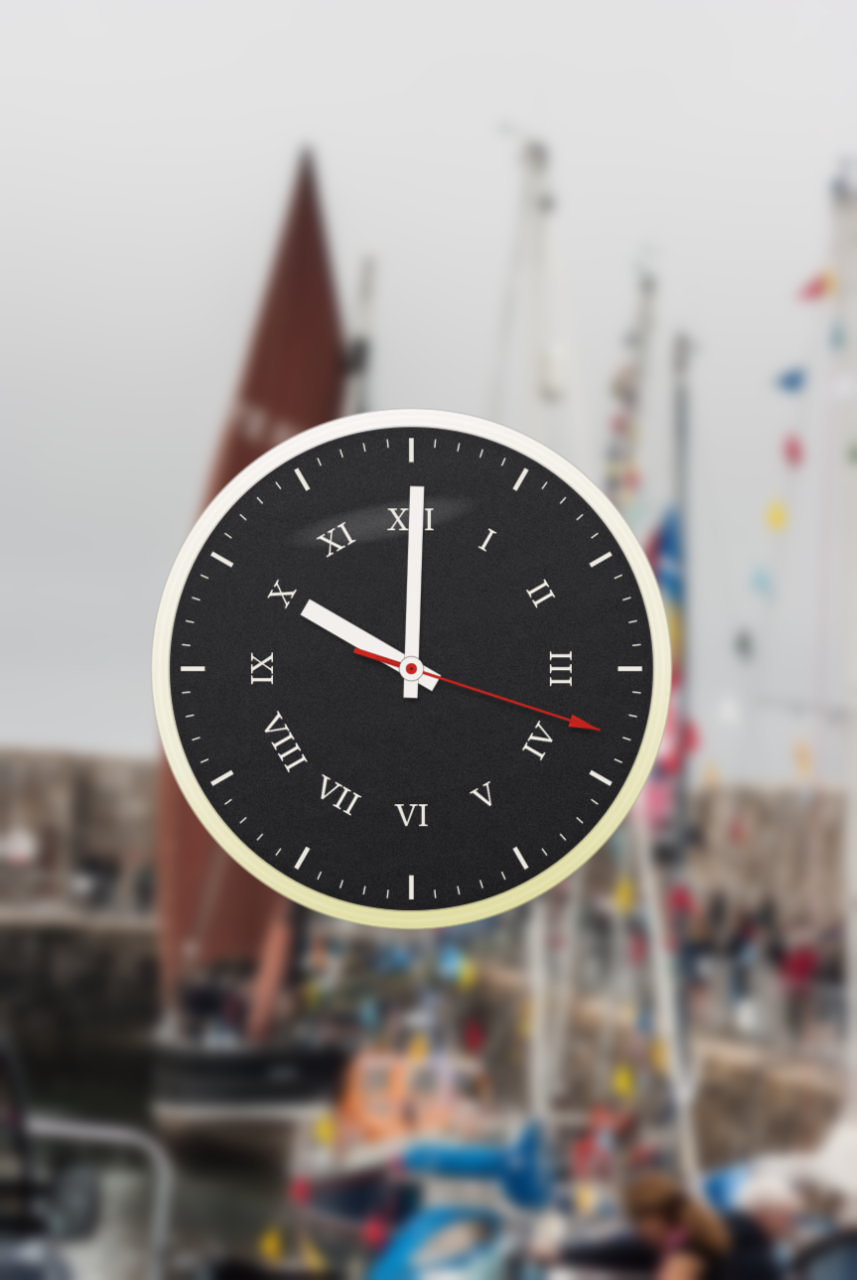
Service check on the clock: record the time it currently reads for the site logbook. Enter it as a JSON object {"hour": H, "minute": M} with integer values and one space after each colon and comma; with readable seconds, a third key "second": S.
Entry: {"hour": 10, "minute": 0, "second": 18}
